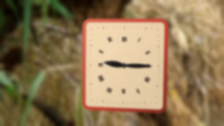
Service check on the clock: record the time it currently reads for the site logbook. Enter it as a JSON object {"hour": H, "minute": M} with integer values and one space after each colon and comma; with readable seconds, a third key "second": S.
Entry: {"hour": 9, "minute": 15}
